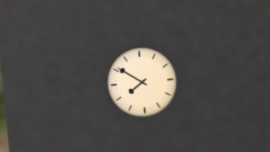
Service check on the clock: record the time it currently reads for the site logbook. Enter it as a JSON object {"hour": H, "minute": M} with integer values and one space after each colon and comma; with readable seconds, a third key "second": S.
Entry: {"hour": 7, "minute": 51}
